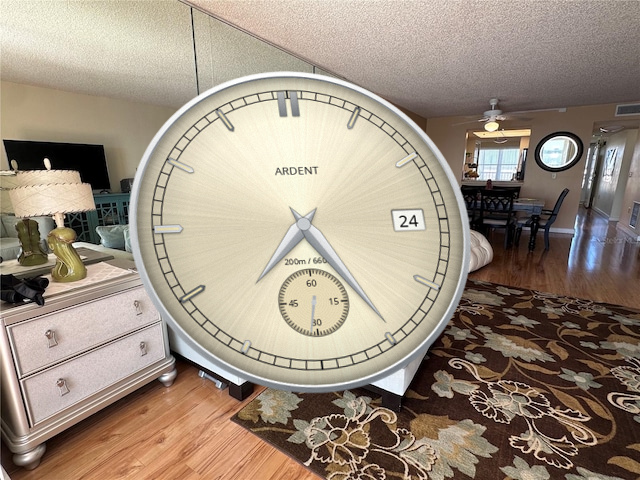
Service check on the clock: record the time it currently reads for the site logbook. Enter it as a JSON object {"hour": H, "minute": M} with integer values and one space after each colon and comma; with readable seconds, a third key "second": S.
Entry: {"hour": 7, "minute": 24, "second": 32}
